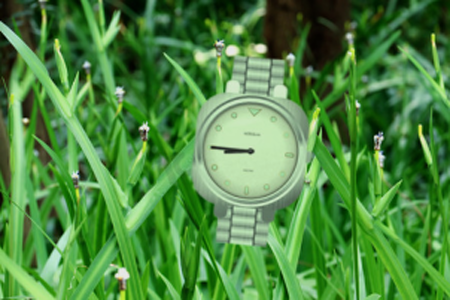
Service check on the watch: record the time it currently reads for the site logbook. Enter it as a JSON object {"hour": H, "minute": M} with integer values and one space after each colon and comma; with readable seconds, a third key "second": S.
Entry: {"hour": 8, "minute": 45}
